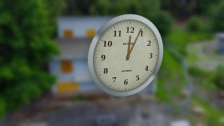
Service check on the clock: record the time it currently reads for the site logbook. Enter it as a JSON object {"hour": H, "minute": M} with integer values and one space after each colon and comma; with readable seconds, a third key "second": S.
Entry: {"hour": 12, "minute": 4}
